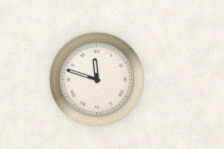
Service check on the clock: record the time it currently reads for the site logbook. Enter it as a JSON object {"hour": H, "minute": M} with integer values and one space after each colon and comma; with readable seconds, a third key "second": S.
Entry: {"hour": 11, "minute": 48}
